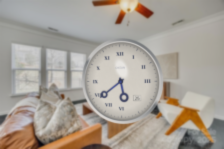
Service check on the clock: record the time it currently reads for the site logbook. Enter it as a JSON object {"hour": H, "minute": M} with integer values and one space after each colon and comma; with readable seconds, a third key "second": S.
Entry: {"hour": 5, "minute": 39}
